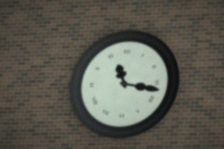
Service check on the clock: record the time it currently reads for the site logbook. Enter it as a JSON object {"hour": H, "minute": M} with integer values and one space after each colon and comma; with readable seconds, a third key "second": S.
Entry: {"hour": 11, "minute": 17}
